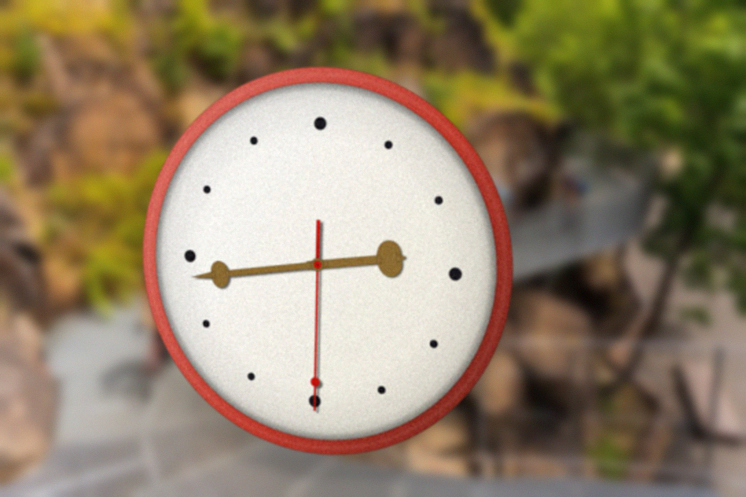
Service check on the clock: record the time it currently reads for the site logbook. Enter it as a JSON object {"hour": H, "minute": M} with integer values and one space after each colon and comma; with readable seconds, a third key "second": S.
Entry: {"hour": 2, "minute": 43, "second": 30}
